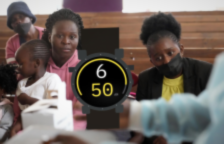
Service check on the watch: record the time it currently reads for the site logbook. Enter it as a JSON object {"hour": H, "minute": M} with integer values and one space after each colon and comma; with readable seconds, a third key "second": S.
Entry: {"hour": 6, "minute": 50}
